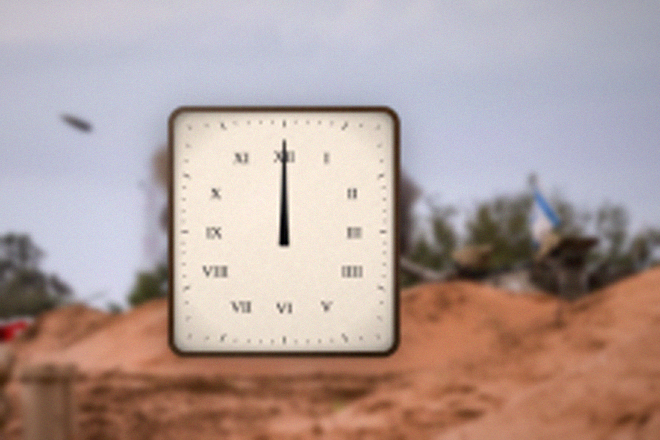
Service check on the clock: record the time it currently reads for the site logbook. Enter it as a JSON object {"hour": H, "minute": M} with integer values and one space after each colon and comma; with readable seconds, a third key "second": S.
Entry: {"hour": 12, "minute": 0}
